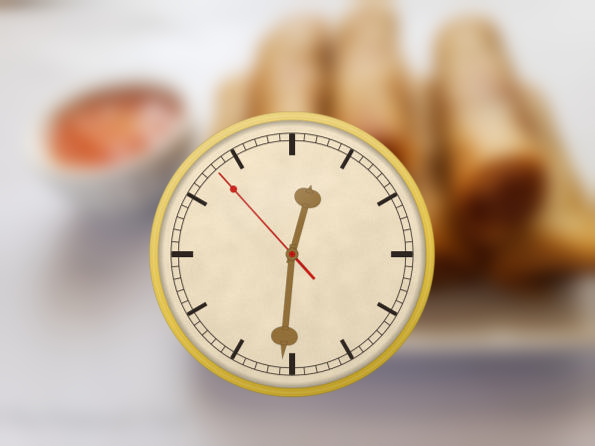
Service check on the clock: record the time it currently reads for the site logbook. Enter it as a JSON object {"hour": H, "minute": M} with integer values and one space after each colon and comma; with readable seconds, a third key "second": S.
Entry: {"hour": 12, "minute": 30, "second": 53}
